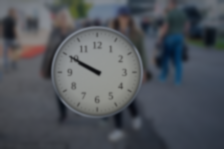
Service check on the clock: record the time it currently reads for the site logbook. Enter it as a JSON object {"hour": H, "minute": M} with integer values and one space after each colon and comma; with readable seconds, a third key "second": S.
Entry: {"hour": 9, "minute": 50}
